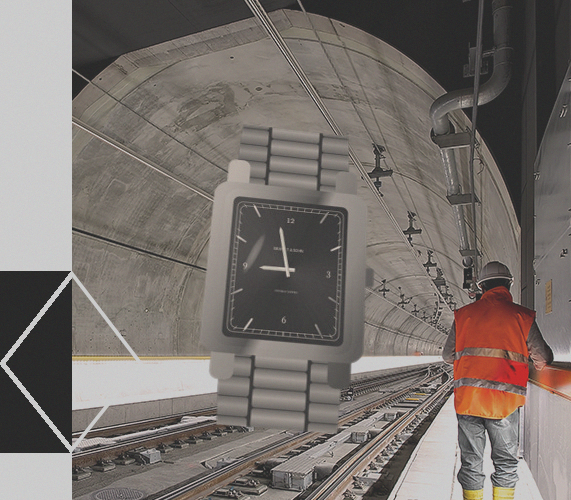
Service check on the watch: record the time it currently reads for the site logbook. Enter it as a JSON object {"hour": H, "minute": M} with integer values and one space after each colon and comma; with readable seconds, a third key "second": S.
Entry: {"hour": 8, "minute": 58}
